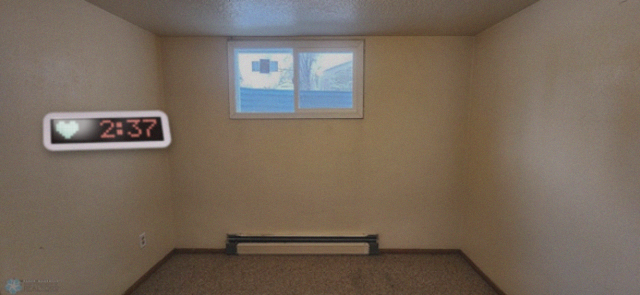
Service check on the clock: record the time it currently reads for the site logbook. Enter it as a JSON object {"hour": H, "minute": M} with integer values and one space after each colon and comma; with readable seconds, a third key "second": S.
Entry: {"hour": 2, "minute": 37}
